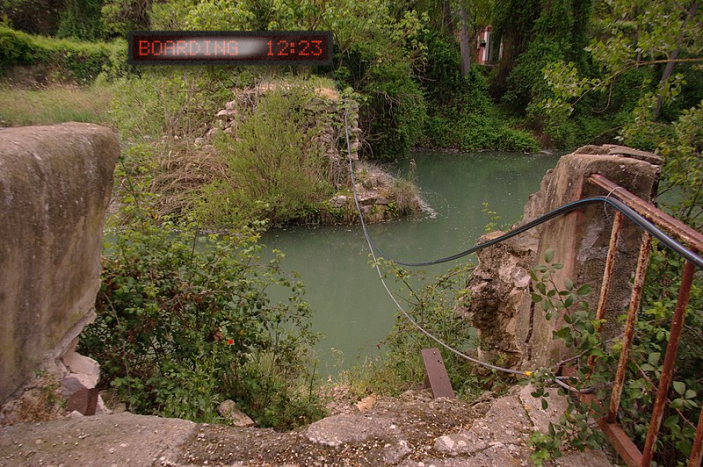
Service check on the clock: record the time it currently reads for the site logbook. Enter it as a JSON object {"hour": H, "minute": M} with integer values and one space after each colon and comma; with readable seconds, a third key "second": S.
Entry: {"hour": 12, "minute": 23}
